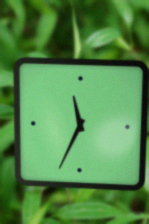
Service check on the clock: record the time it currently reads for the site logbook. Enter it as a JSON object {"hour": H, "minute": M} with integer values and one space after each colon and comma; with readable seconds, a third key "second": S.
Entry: {"hour": 11, "minute": 34}
